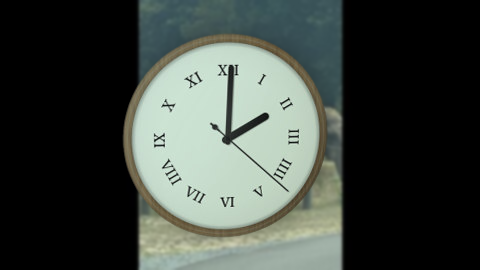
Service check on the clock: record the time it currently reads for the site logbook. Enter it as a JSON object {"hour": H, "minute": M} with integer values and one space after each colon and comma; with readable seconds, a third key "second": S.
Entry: {"hour": 2, "minute": 0, "second": 22}
